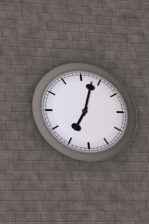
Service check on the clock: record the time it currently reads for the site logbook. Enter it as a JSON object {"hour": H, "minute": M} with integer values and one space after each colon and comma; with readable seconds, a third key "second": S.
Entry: {"hour": 7, "minute": 3}
